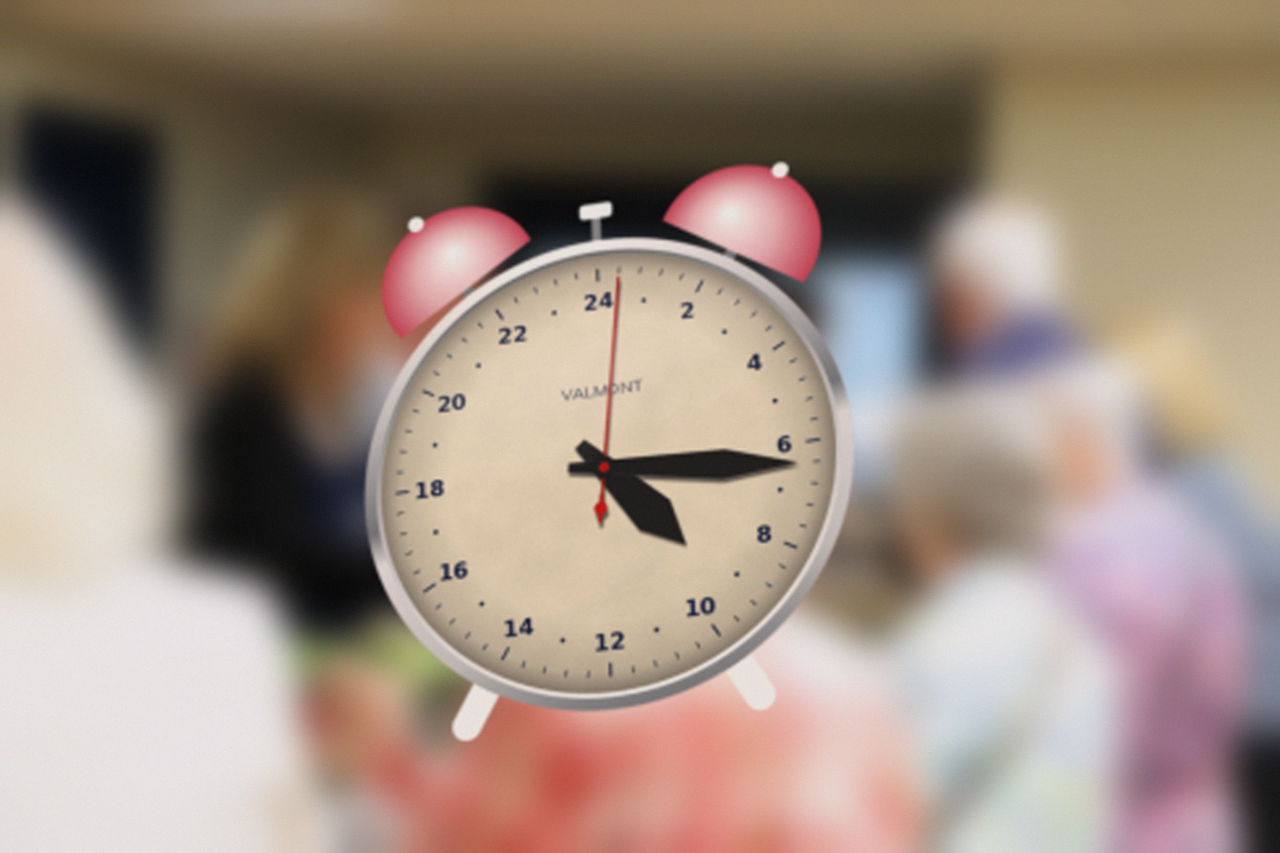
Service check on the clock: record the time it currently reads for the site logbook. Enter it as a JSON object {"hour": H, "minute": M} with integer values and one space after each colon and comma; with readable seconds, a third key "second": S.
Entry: {"hour": 9, "minute": 16, "second": 1}
